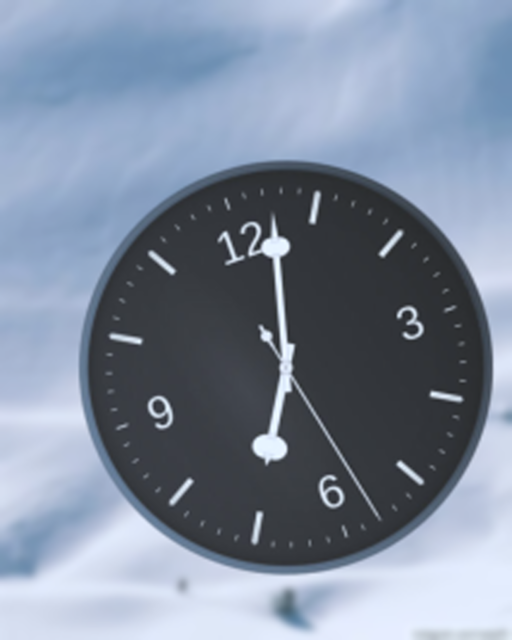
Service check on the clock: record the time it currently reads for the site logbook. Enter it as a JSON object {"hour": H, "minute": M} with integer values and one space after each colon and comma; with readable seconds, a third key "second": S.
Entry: {"hour": 7, "minute": 2, "second": 28}
